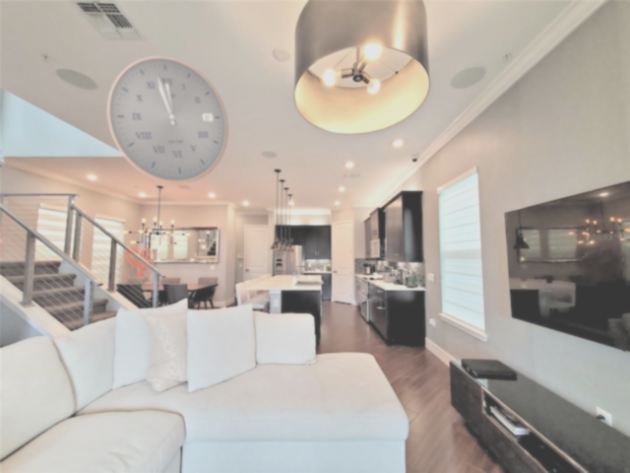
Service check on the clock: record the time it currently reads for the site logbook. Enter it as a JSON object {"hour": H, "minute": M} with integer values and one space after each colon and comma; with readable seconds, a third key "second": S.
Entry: {"hour": 11, "minute": 58}
